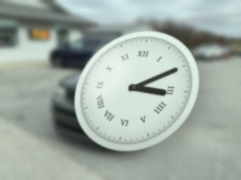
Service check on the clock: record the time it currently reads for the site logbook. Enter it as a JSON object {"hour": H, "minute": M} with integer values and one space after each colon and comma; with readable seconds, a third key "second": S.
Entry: {"hour": 3, "minute": 10}
